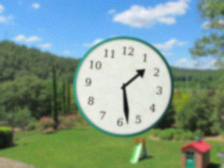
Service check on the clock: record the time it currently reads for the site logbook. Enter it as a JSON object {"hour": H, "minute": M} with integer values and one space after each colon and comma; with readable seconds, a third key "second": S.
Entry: {"hour": 1, "minute": 28}
